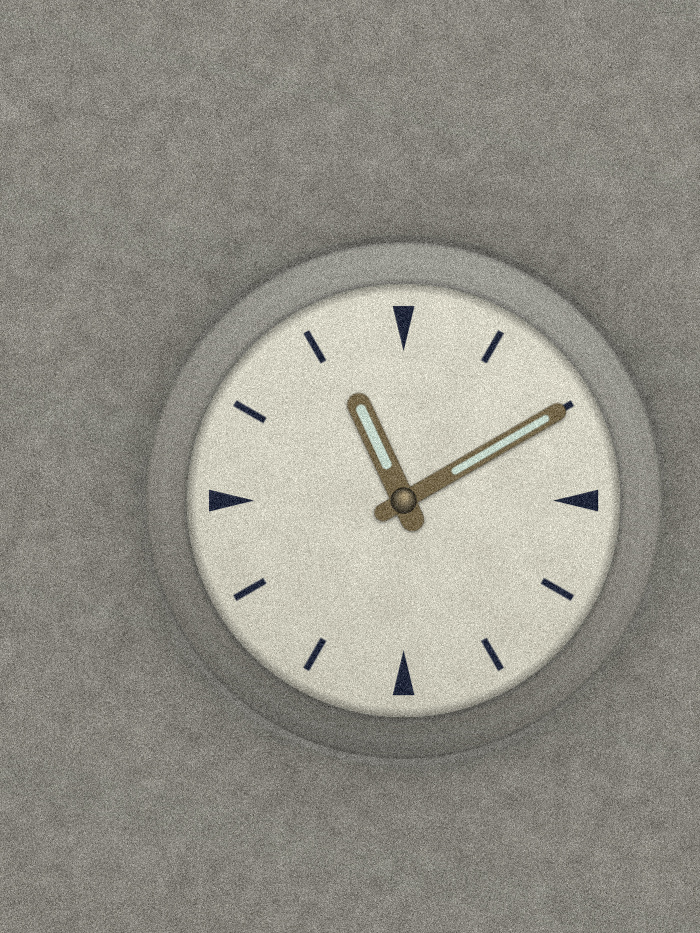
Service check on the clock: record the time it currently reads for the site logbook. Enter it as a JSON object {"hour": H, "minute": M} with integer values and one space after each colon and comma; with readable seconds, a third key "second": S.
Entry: {"hour": 11, "minute": 10}
